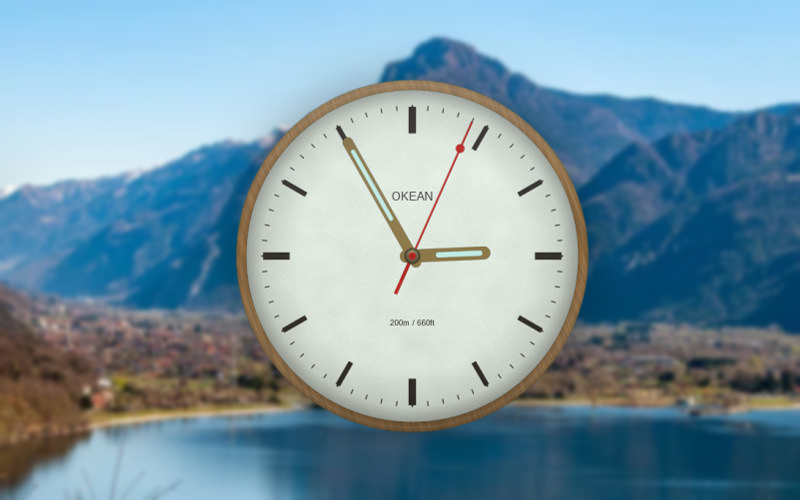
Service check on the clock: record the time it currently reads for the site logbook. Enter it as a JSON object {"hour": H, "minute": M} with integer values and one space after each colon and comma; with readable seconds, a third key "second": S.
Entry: {"hour": 2, "minute": 55, "second": 4}
